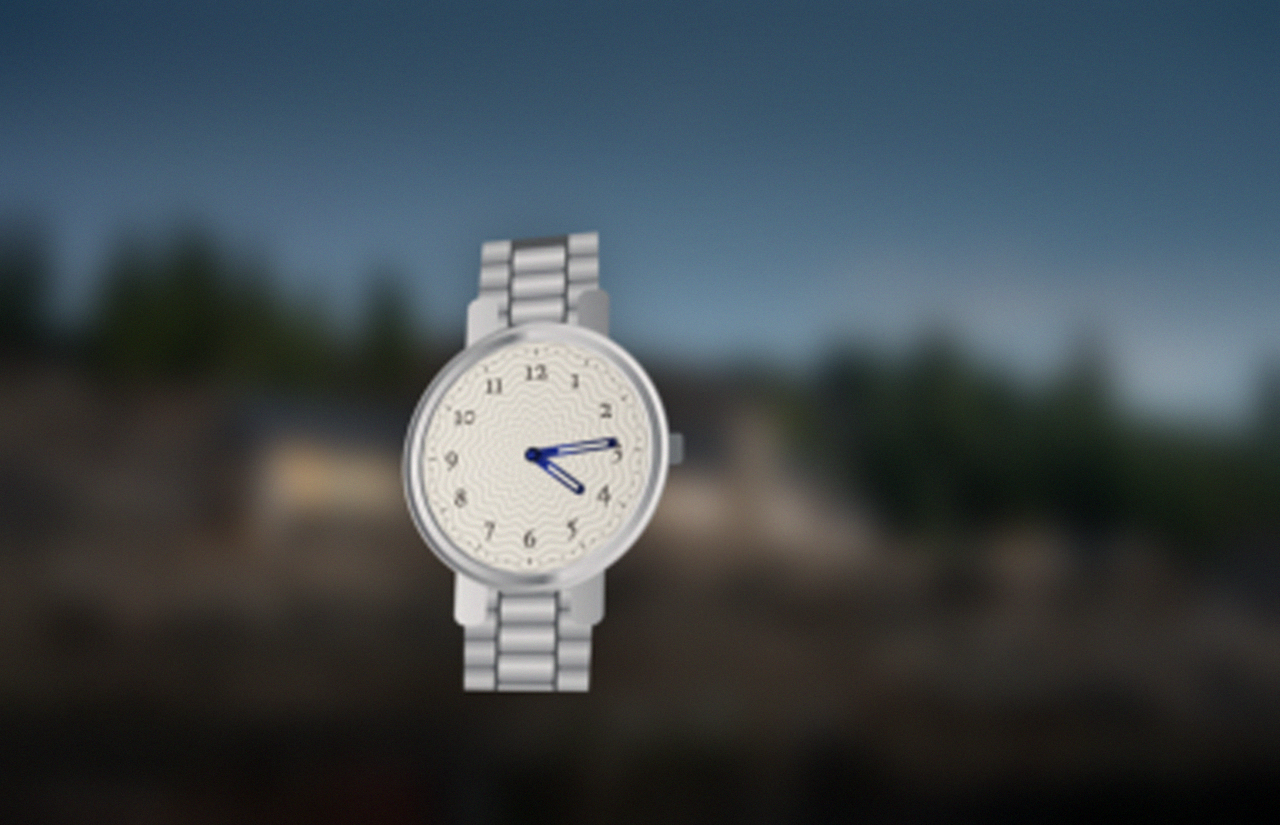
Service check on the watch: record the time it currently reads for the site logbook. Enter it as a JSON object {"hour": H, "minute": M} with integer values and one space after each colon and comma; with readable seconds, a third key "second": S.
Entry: {"hour": 4, "minute": 14}
